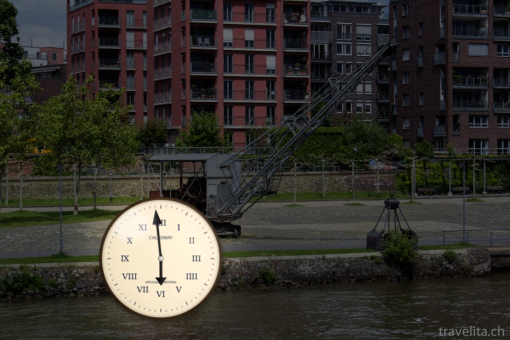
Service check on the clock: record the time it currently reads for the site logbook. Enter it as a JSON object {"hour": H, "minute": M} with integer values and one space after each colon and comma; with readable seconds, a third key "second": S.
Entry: {"hour": 5, "minute": 59}
